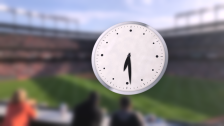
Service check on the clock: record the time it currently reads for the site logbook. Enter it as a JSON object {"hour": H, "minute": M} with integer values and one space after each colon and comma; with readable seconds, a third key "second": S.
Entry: {"hour": 6, "minute": 29}
